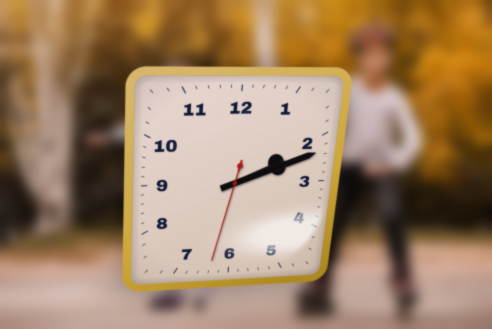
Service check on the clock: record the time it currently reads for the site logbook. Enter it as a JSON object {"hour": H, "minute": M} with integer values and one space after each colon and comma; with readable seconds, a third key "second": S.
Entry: {"hour": 2, "minute": 11, "second": 32}
